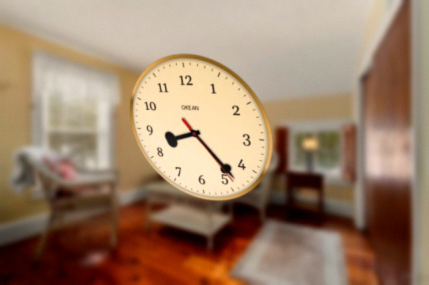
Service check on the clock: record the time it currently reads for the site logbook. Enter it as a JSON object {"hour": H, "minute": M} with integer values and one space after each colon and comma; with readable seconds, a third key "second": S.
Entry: {"hour": 8, "minute": 23, "second": 24}
